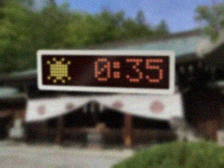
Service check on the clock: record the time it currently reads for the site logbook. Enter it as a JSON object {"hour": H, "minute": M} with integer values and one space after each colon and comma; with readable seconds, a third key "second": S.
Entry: {"hour": 0, "minute": 35}
